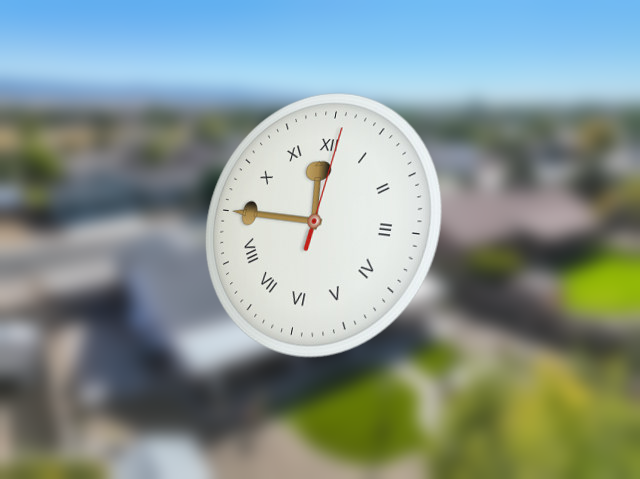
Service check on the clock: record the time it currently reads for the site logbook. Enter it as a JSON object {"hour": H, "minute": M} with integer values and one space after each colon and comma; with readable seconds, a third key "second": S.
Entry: {"hour": 11, "minute": 45, "second": 1}
